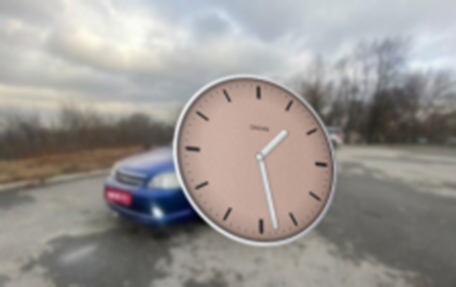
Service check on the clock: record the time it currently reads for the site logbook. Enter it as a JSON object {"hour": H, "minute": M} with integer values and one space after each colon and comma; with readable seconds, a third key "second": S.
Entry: {"hour": 1, "minute": 28}
